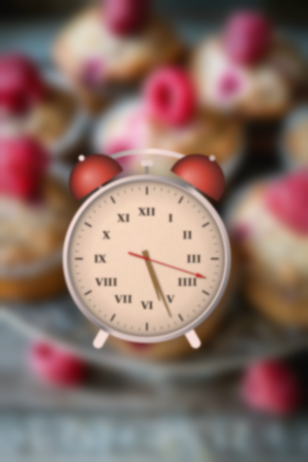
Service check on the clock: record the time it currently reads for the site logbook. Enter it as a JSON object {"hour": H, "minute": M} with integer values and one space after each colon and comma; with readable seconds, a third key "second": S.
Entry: {"hour": 5, "minute": 26, "second": 18}
